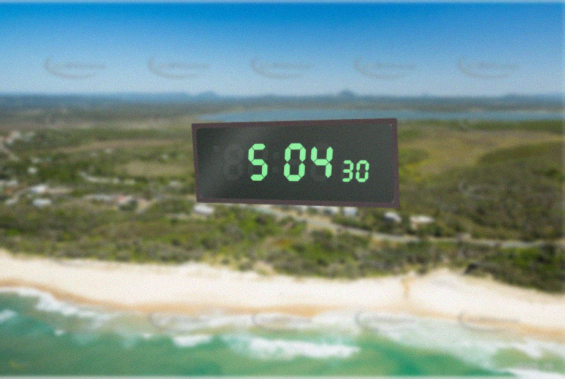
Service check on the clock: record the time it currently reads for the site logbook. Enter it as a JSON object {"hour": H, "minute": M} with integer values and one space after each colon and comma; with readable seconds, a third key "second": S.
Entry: {"hour": 5, "minute": 4, "second": 30}
